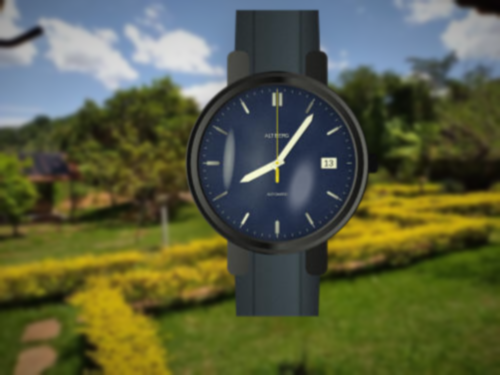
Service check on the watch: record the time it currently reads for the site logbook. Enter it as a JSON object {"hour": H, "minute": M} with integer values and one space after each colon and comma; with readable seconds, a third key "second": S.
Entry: {"hour": 8, "minute": 6, "second": 0}
